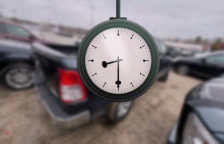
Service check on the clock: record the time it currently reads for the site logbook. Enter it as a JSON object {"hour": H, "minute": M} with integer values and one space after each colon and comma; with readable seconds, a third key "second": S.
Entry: {"hour": 8, "minute": 30}
